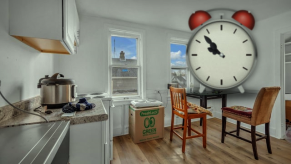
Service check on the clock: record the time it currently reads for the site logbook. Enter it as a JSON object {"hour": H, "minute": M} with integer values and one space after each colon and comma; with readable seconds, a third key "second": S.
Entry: {"hour": 9, "minute": 53}
